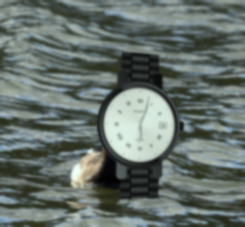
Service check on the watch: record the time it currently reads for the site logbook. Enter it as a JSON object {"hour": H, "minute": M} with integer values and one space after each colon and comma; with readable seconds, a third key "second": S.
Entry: {"hour": 6, "minute": 3}
